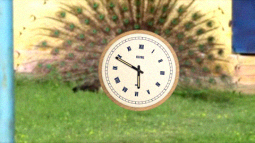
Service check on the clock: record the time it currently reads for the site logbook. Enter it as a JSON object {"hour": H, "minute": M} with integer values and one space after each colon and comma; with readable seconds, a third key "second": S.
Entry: {"hour": 5, "minute": 49}
